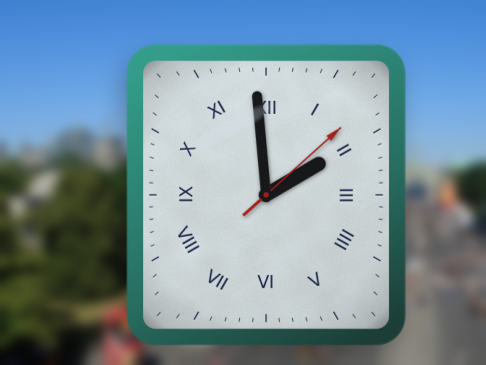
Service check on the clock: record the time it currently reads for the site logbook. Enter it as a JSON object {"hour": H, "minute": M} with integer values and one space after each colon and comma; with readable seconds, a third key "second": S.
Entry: {"hour": 1, "minute": 59, "second": 8}
